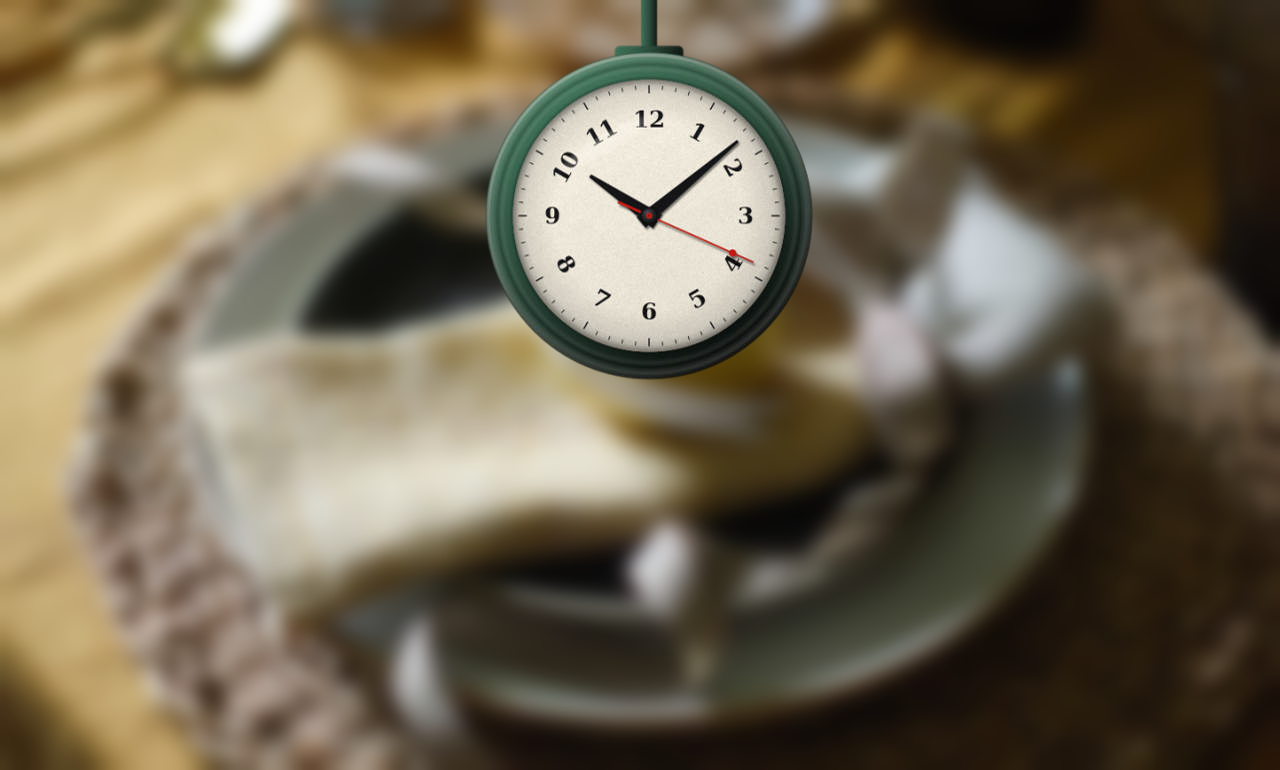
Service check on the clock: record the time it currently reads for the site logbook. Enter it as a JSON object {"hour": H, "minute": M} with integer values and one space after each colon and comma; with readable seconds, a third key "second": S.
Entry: {"hour": 10, "minute": 8, "second": 19}
